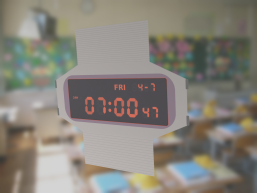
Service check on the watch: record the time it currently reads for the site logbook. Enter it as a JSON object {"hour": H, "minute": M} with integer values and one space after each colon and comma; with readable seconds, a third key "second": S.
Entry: {"hour": 7, "minute": 0, "second": 47}
